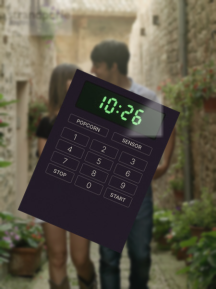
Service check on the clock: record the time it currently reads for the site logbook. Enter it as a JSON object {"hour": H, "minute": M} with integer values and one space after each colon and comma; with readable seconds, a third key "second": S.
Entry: {"hour": 10, "minute": 26}
